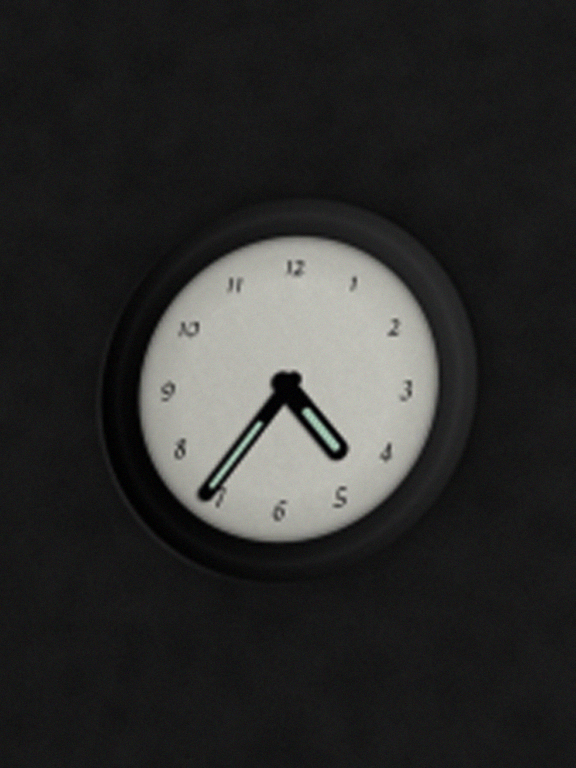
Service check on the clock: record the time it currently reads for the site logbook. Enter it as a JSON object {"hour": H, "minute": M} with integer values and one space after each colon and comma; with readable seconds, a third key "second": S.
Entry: {"hour": 4, "minute": 36}
